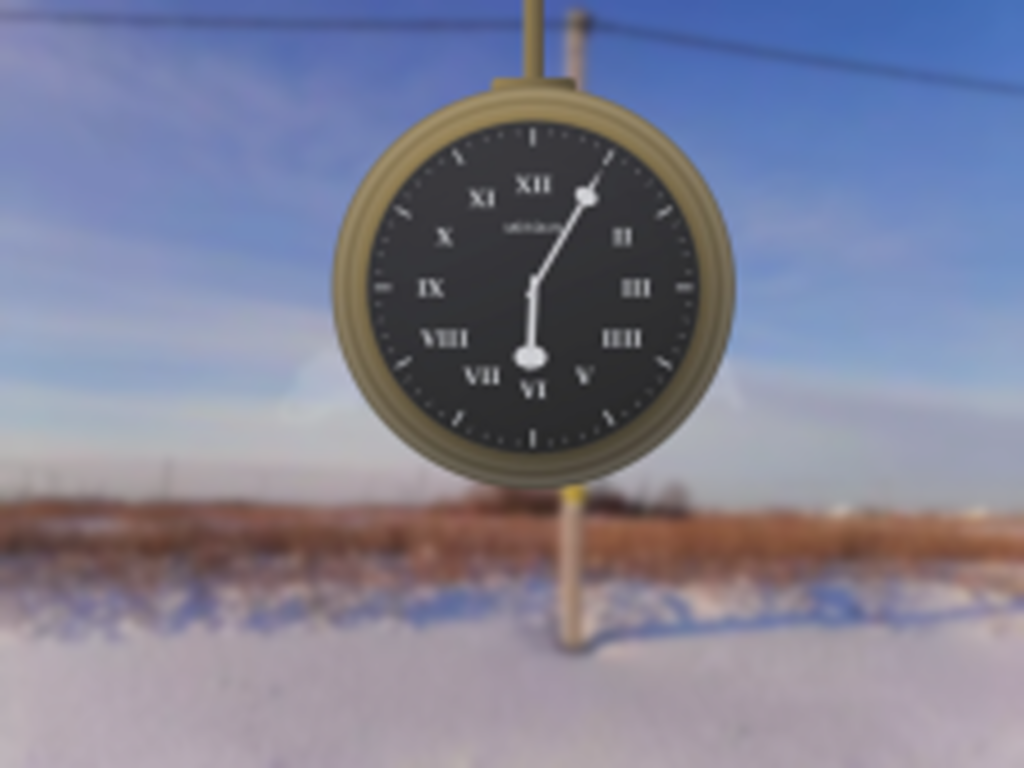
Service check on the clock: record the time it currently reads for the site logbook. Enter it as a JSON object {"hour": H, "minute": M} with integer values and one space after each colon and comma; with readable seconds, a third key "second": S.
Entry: {"hour": 6, "minute": 5}
